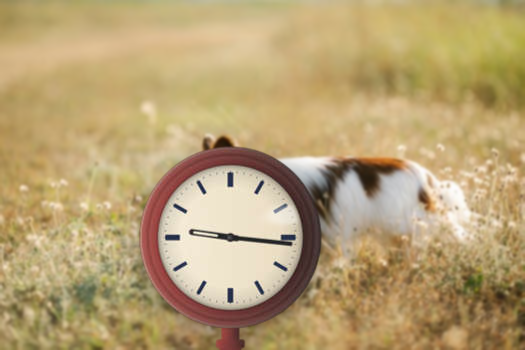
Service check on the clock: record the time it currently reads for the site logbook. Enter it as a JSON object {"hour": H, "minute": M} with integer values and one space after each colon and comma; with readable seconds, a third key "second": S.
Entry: {"hour": 9, "minute": 16}
